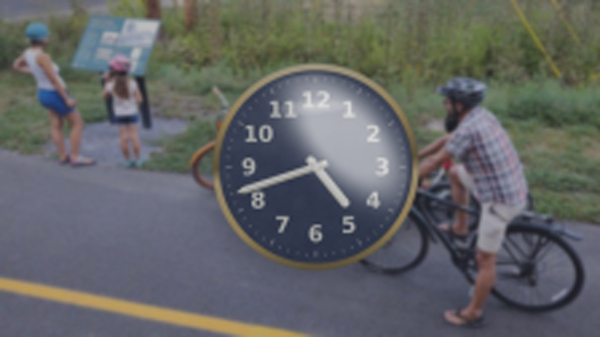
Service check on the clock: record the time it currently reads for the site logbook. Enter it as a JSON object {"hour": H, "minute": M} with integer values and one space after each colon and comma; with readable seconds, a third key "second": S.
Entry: {"hour": 4, "minute": 42}
